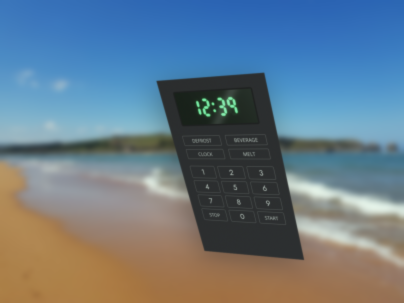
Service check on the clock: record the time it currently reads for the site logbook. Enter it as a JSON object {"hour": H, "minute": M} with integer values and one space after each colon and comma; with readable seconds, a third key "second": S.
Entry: {"hour": 12, "minute": 39}
